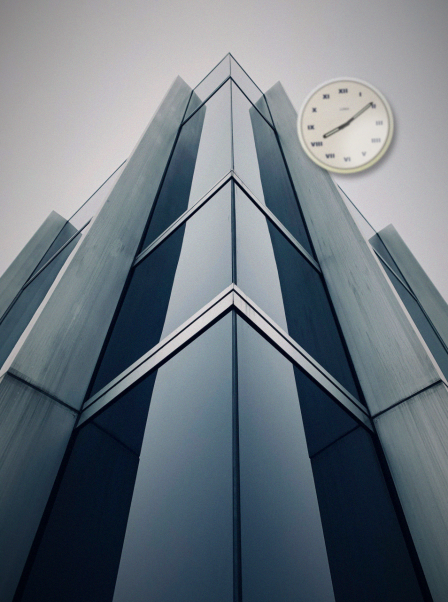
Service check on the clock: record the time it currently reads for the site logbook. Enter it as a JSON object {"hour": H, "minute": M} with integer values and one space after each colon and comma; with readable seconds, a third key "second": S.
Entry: {"hour": 8, "minute": 9}
